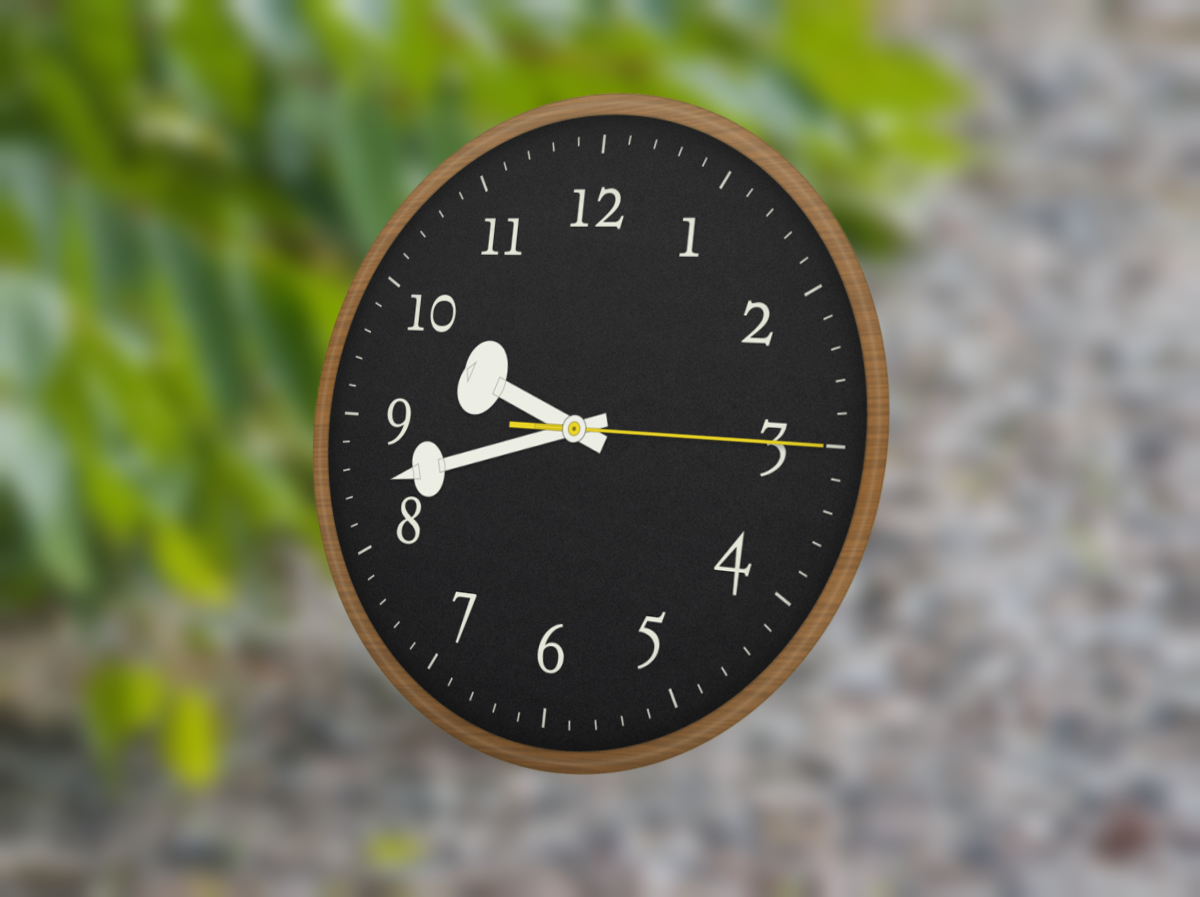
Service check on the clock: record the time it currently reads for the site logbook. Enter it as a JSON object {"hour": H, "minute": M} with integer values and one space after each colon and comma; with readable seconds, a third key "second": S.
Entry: {"hour": 9, "minute": 42, "second": 15}
